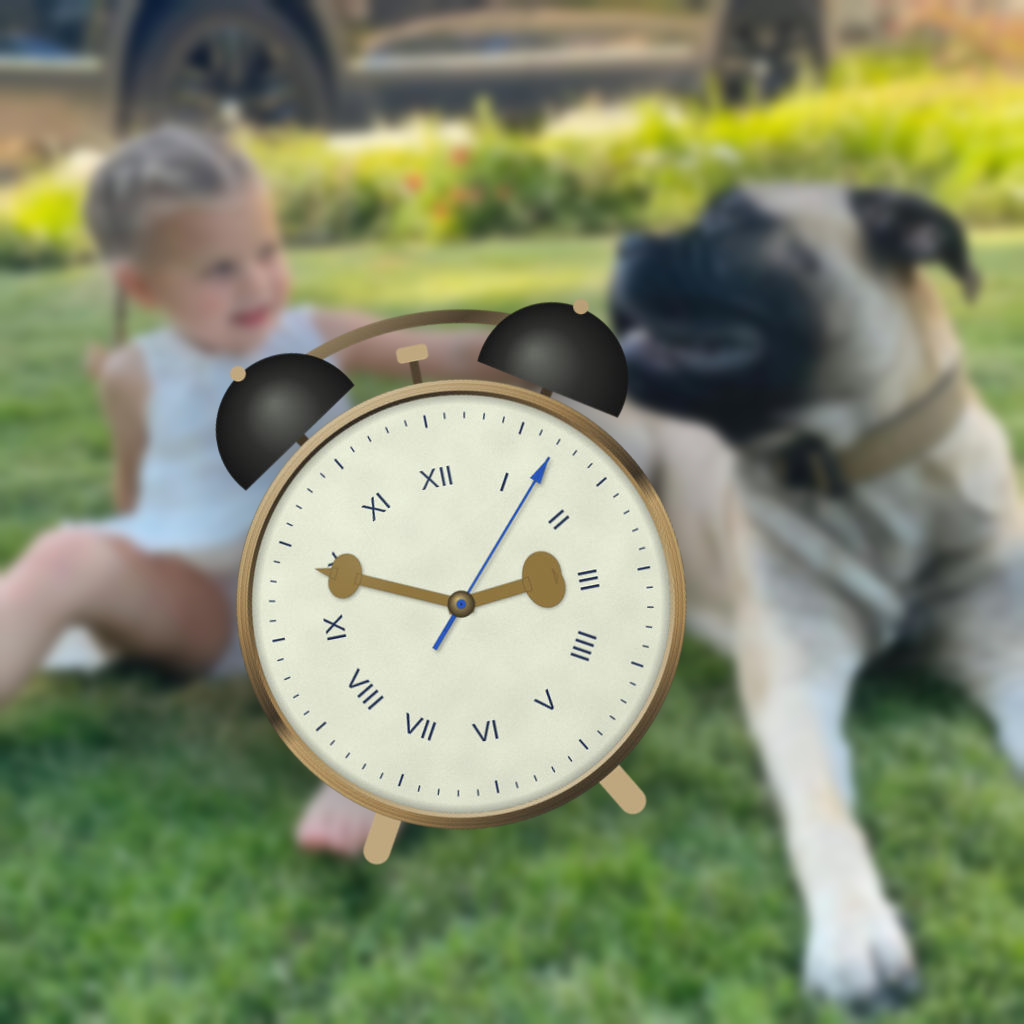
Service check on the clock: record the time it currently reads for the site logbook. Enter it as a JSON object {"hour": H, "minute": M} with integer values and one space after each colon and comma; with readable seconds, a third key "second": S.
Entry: {"hour": 2, "minute": 49, "second": 7}
